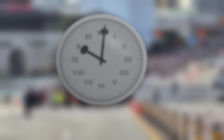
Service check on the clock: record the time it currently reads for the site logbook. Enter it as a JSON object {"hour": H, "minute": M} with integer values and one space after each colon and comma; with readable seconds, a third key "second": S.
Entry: {"hour": 10, "minute": 1}
